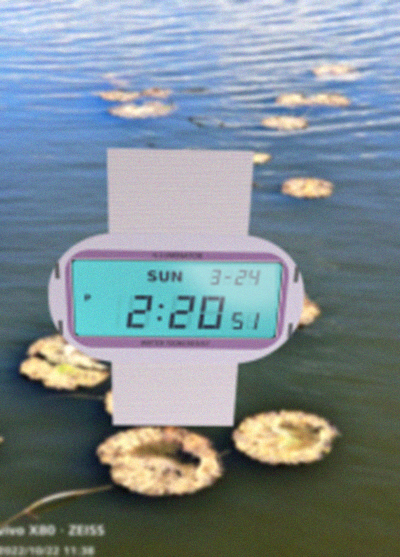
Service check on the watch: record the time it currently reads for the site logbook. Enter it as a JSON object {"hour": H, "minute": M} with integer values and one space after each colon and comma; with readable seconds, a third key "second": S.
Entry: {"hour": 2, "minute": 20, "second": 51}
